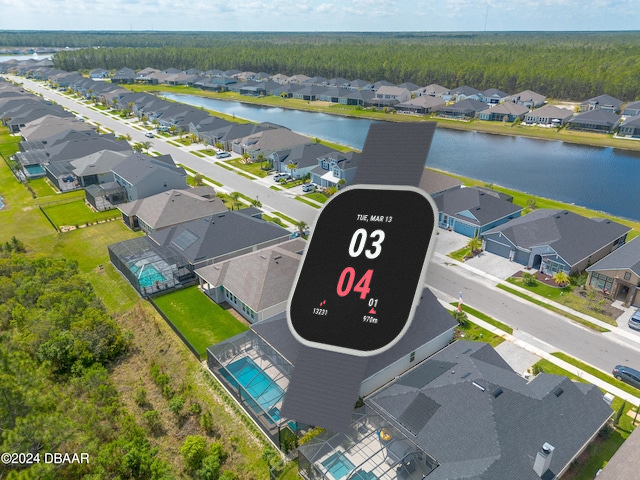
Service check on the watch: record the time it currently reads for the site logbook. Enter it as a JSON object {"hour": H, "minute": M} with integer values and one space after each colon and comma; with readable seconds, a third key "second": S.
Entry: {"hour": 3, "minute": 4, "second": 1}
